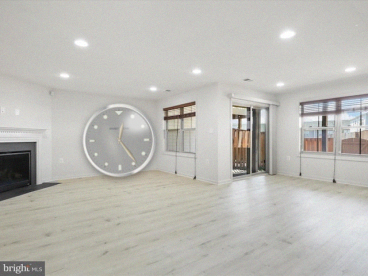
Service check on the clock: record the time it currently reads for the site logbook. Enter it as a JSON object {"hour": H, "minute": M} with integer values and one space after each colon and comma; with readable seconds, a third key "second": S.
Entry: {"hour": 12, "minute": 24}
